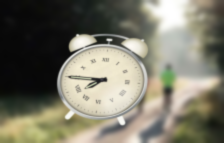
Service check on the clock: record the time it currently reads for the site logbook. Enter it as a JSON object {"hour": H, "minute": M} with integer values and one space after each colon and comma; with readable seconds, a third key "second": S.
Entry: {"hour": 7, "minute": 45}
